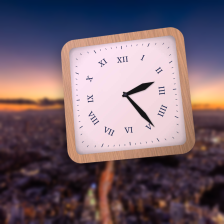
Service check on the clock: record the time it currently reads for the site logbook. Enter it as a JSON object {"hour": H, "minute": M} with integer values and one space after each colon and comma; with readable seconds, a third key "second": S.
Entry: {"hour": 2, "minute": 24}
